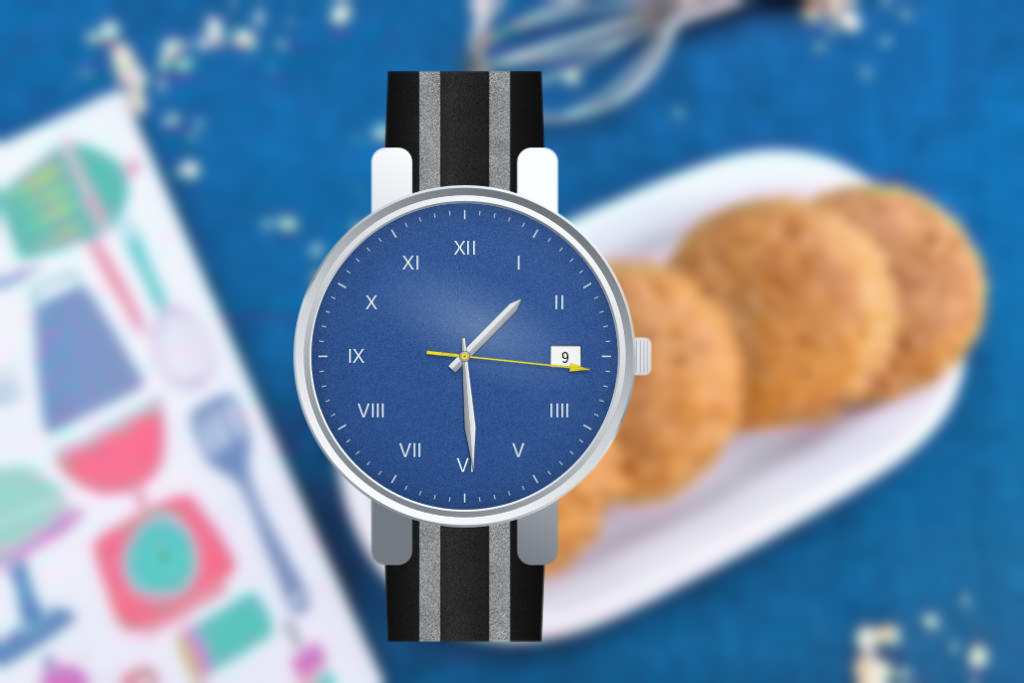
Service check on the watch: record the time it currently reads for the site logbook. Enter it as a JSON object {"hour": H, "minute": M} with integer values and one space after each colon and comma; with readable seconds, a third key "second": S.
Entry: {"hour": 1, "minute": 29, "second": 16}
